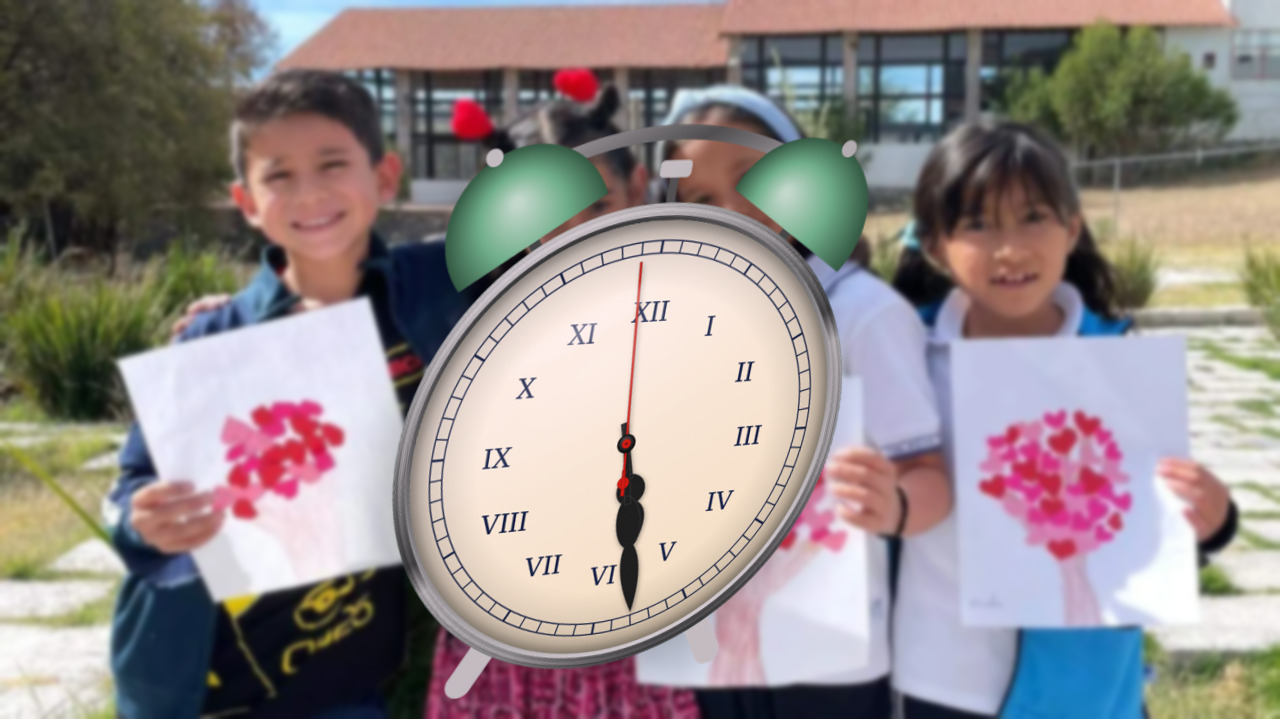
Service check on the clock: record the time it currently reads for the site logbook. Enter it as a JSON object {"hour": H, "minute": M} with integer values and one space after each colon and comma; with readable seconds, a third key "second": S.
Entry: {"hour": 5, "minute": 27, "second": 59}
